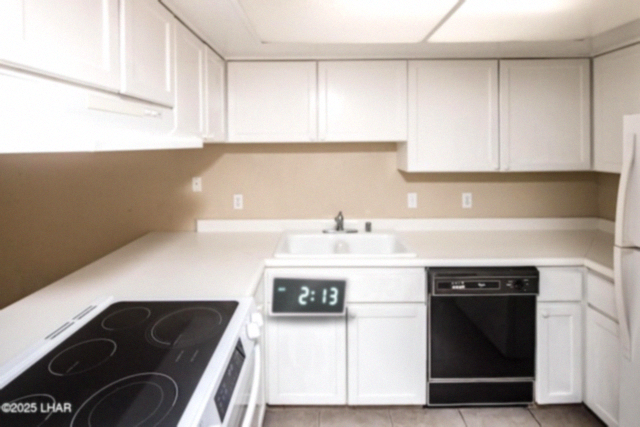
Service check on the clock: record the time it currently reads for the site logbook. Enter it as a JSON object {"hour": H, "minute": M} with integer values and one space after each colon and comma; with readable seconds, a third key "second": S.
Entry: {"hour": 2, "minute": 13}
